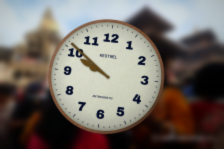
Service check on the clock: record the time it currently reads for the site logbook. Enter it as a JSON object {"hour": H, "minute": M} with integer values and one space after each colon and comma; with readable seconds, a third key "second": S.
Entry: {"hour": 9, "minute": 51}
